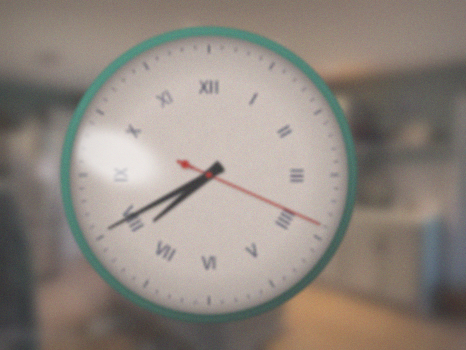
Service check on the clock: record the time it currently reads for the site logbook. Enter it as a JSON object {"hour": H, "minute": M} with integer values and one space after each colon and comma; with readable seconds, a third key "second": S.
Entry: {"hour": 7, "minute": 40, "second": 19}
